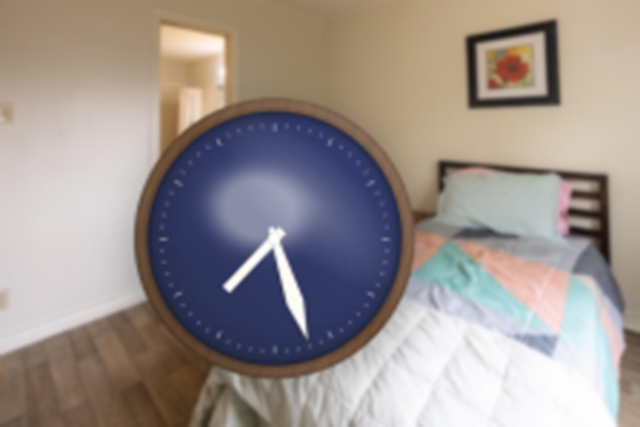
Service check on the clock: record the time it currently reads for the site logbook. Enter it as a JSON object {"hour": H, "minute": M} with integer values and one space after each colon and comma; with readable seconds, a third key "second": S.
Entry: {"hour": 7, "minute": 27}
